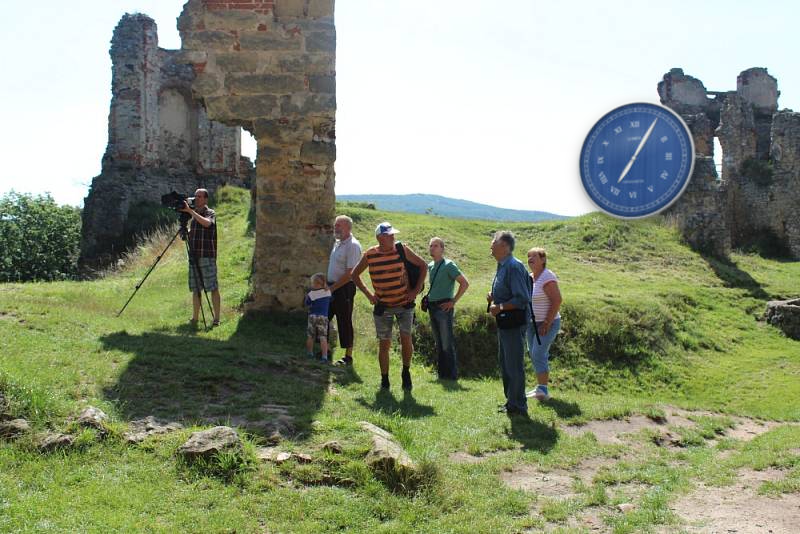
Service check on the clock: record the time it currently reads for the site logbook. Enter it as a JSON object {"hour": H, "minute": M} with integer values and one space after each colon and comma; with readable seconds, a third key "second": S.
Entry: {"hour": 7, "minute": 5}
